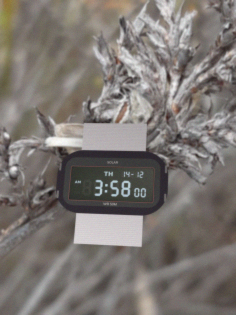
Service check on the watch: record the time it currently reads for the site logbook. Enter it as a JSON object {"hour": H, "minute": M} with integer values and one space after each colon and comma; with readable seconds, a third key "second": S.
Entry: {"hour": 3, "minute": 58, "second": 0}
